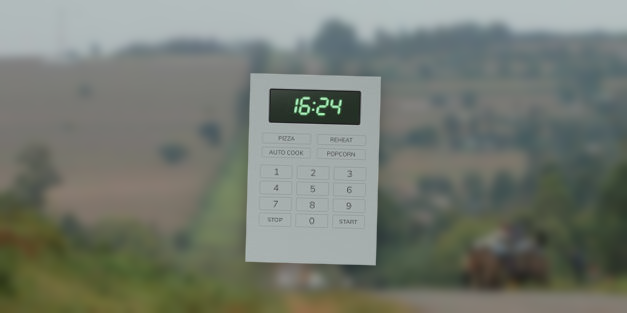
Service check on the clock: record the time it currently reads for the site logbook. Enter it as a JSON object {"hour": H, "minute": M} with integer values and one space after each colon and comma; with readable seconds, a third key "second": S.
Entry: {"hour": 16, "minute": 24}
